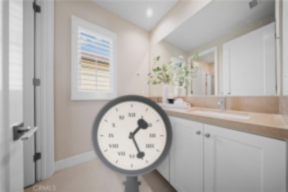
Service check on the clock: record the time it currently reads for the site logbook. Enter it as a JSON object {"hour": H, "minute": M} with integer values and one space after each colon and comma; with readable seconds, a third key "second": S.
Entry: {"hour": 1, "minute": 26}
